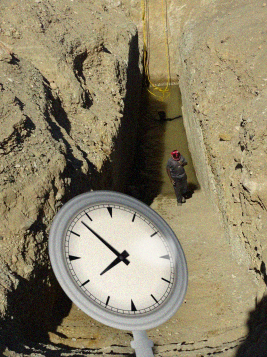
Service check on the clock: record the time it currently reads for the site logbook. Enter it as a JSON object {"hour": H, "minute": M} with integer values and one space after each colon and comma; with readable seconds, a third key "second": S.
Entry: {"hour": 7, "minute": 53}
